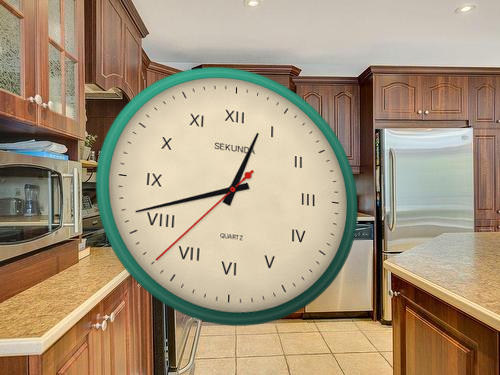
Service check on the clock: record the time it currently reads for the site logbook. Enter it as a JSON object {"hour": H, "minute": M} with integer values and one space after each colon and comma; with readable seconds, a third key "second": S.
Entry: {"hour": 12, "minute": 41, "second": 37}
